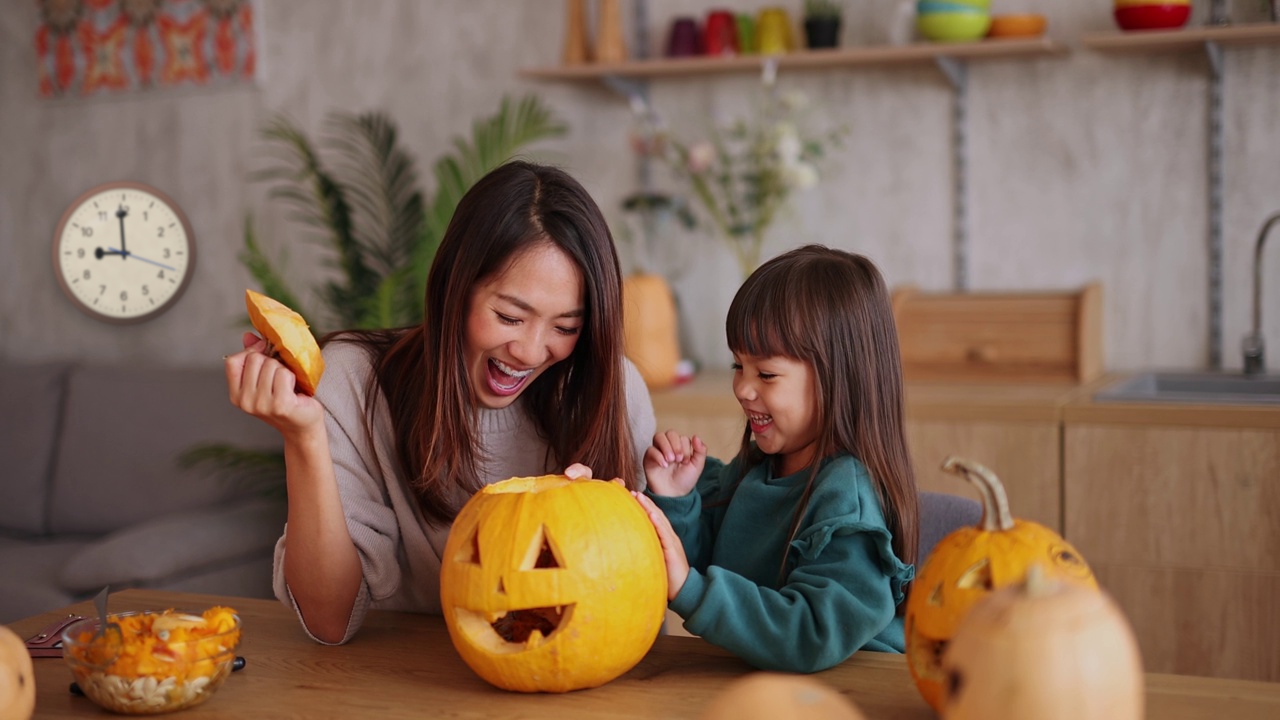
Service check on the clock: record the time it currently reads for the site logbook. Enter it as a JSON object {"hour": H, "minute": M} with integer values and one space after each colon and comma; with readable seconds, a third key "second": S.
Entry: {"hour": 8, "minute": 59, "second": 18}
